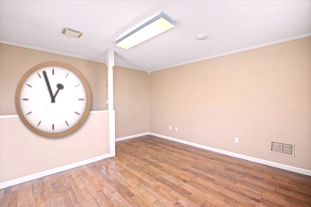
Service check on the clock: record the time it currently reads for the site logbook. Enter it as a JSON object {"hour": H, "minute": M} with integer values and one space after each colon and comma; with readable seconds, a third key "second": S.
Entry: {"hour": 12, "minute": 57}
